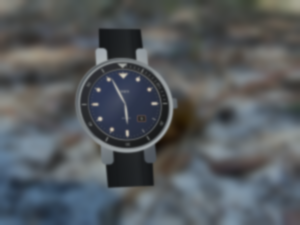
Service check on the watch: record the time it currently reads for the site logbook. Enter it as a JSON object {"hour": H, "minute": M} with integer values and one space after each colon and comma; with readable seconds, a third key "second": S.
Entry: {"hour": 5, "minute": 56}
